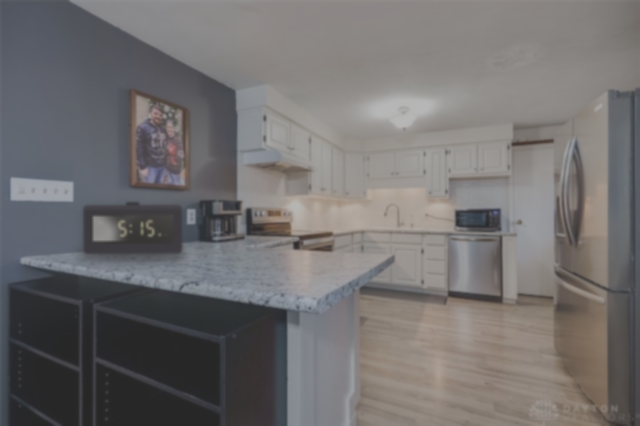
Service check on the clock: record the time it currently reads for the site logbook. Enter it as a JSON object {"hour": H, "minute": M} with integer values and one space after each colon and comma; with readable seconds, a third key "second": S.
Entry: {"hour": 5, "minute": 15}
